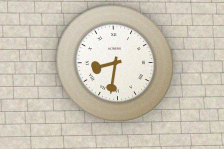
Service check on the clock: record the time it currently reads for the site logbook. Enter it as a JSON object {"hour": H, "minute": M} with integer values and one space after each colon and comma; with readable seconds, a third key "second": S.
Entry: {"hour": 8, "minute": 32}
